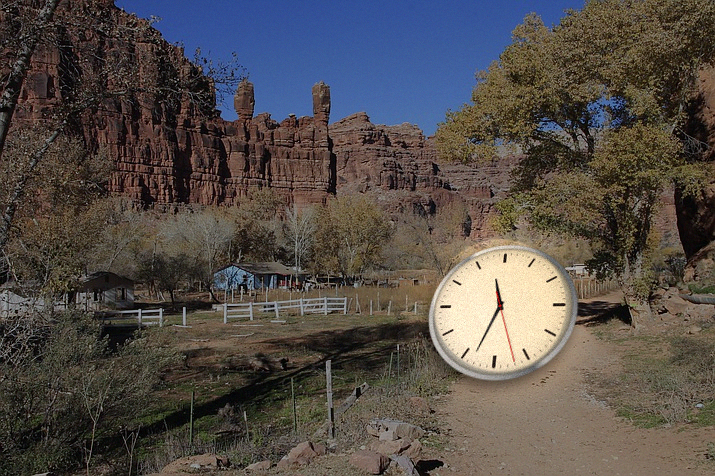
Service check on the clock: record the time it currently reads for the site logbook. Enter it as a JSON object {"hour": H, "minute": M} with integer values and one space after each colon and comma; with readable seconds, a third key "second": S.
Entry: {"hour": 11, "minute": 33, "second": 27}
